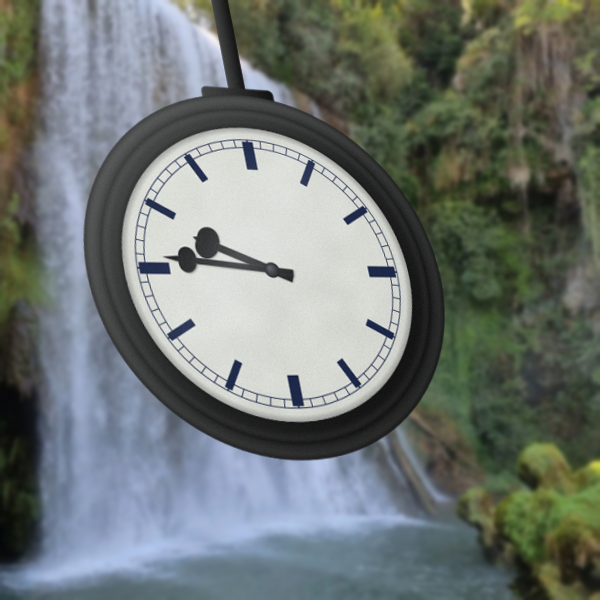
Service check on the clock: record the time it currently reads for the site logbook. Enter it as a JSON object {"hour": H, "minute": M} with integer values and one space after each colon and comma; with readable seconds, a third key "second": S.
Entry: {"hour": 9, "minute": 46}
